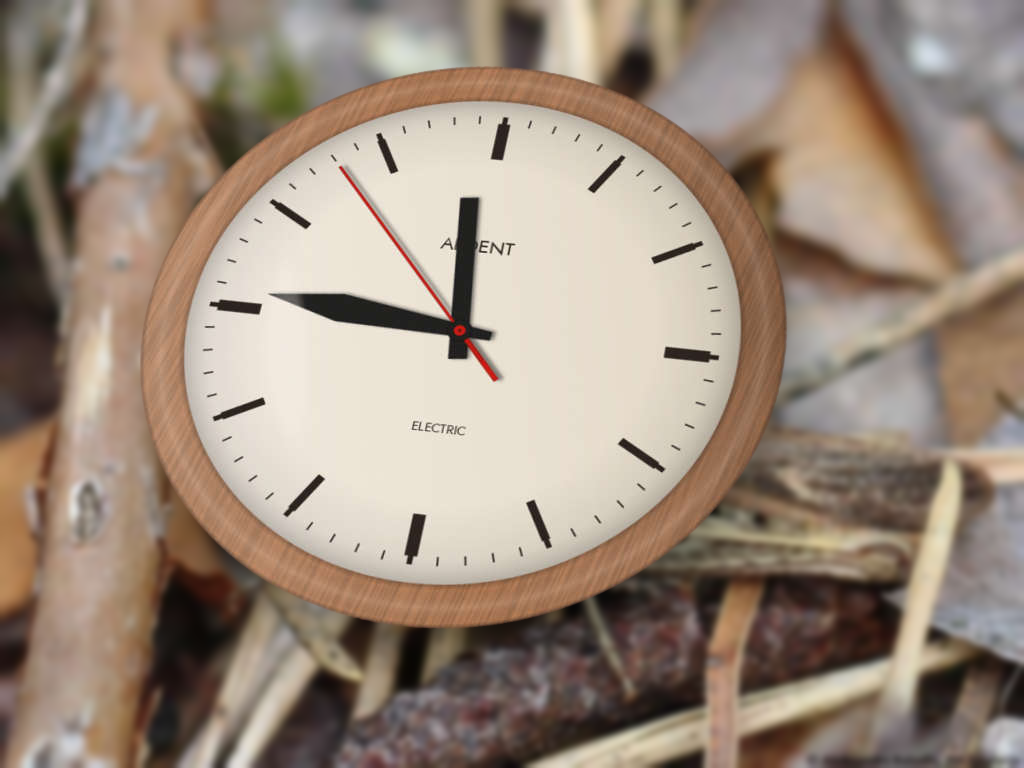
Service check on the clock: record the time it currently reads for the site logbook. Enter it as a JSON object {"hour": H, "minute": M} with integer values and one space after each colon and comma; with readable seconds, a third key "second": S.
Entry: {"hour": 11, "minute": 45, "second": 53}
